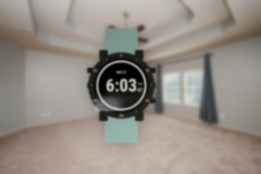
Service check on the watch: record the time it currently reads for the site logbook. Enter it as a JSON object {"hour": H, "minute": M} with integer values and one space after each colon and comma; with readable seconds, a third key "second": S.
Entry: {"hour": 6, "minute": 3}
